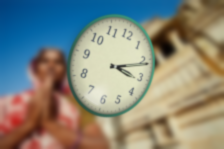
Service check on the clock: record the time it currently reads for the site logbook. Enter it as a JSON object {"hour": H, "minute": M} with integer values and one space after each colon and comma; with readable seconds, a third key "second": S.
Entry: {"hour": 3, "minute": 11}
